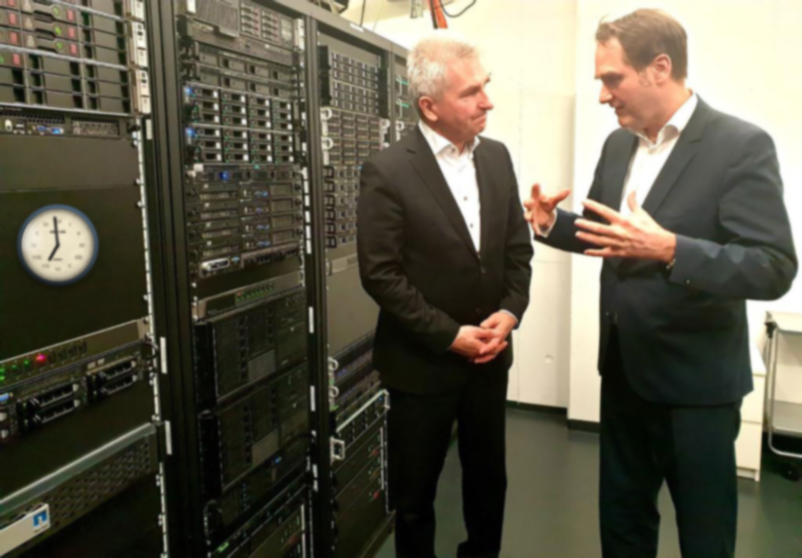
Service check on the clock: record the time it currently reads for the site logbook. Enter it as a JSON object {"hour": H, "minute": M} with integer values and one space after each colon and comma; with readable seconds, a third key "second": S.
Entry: {"hour": 6, "minute": 59}
